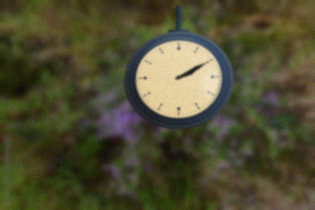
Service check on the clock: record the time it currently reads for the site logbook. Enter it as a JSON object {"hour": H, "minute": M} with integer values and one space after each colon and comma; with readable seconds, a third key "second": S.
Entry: {"hour": 2, "minute": 10}
